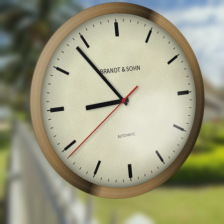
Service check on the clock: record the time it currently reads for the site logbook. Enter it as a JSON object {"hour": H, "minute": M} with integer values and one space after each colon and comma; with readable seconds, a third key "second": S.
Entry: {"hour": 8, "minute": 53, "second": 39}
